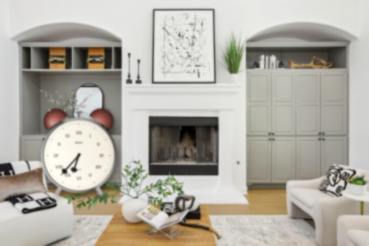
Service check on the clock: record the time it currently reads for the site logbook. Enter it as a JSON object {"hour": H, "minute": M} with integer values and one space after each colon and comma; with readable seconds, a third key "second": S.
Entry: {"hour": 6, "minute": 37}
